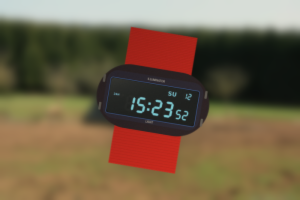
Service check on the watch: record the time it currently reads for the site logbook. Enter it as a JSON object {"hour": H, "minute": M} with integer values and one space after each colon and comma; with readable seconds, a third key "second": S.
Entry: {"hour": 15, "minute": 23, "second": 52}
